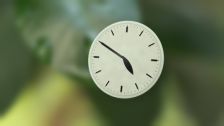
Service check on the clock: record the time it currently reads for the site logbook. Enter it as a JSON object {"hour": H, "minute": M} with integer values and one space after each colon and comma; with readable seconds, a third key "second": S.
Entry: {"hour": 4, "minute": 50}
